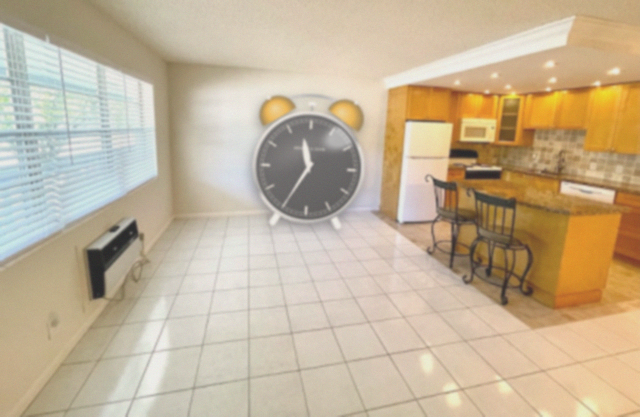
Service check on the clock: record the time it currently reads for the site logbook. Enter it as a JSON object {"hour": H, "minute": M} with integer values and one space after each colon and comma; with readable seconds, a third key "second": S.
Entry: {"hour": 11, "minute": 35}
